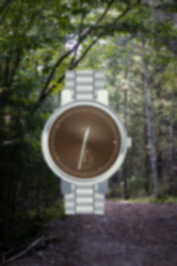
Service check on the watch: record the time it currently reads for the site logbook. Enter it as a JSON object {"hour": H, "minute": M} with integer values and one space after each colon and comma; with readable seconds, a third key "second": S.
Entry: {"hour": 12, "minute": 32}
